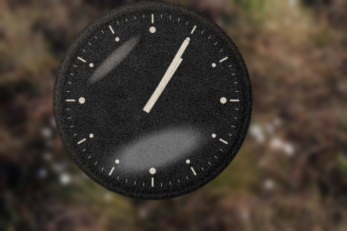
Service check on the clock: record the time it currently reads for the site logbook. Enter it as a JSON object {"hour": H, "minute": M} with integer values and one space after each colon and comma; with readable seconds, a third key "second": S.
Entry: {"hour": 1, "minute": 5}
